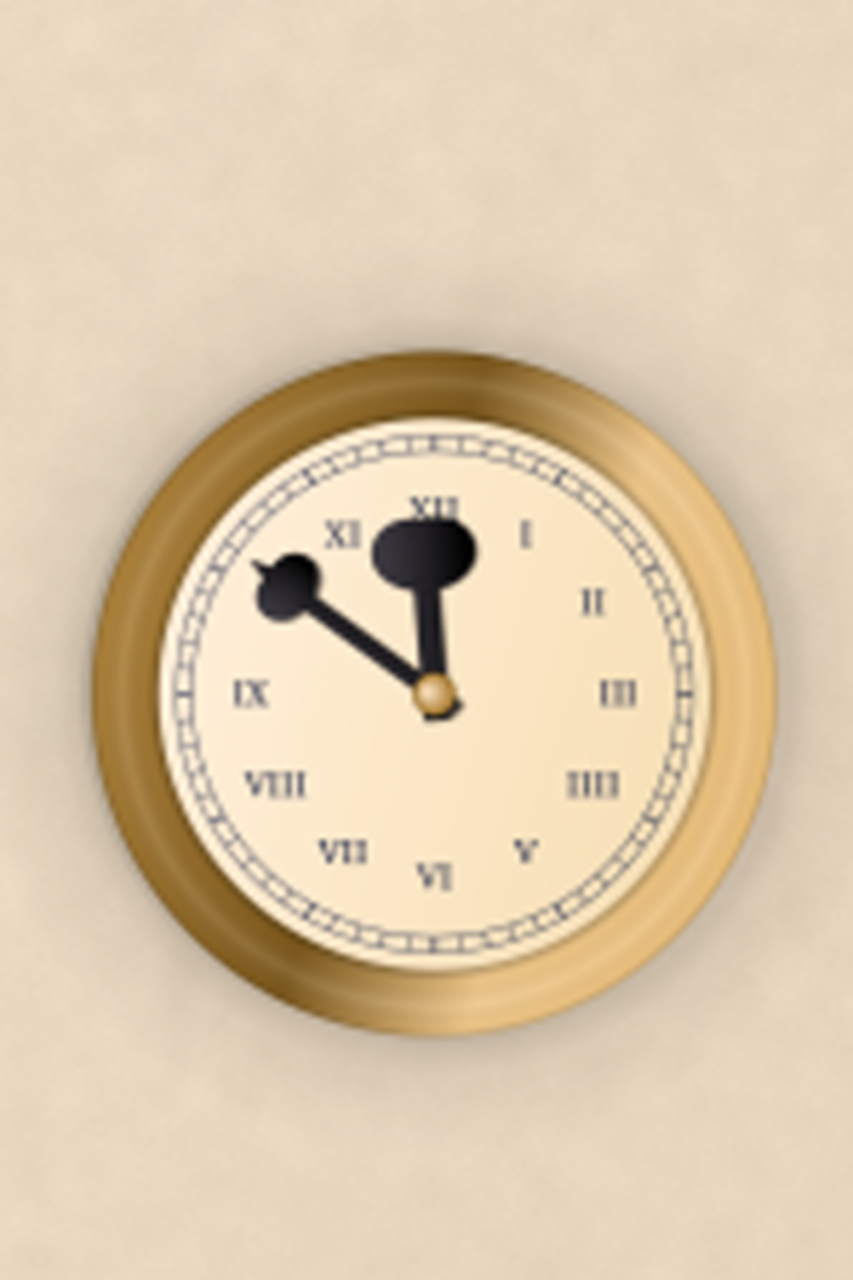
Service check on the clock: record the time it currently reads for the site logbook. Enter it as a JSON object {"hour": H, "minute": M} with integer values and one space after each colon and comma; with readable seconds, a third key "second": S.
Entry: {"hour": 11, "minute": 51}
